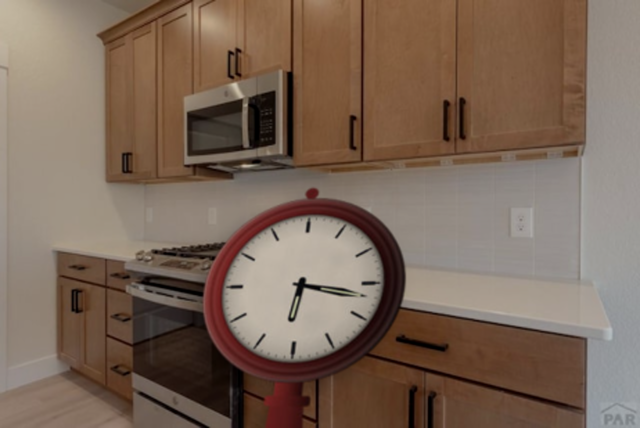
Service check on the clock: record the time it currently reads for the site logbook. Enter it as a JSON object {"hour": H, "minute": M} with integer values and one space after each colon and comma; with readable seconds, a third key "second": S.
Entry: {"hour": 6, "minute": 17}
